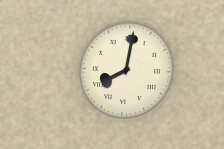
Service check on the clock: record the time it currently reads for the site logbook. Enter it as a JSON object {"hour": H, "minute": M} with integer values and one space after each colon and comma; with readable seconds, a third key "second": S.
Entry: {"hour": 8, "minute": 1}
